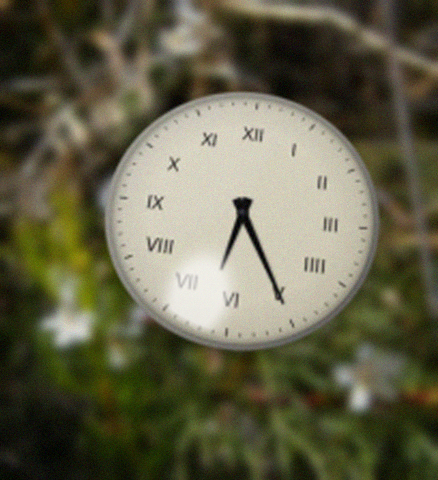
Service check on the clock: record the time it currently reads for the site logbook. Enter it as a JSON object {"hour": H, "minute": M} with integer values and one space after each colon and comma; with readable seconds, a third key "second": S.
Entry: {"hour": 6, "minute": 25}
